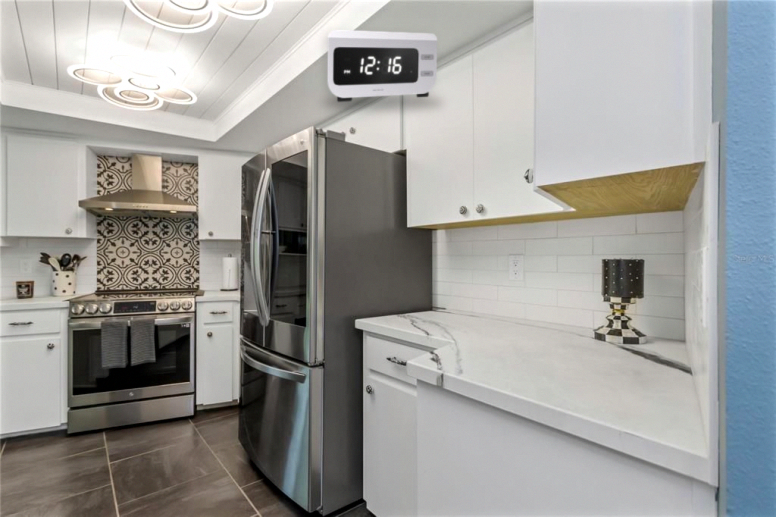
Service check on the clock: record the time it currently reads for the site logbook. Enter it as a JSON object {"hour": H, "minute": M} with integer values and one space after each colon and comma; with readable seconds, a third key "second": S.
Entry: {"hour": 12, "minute": 16}
